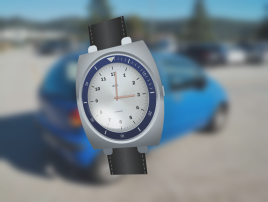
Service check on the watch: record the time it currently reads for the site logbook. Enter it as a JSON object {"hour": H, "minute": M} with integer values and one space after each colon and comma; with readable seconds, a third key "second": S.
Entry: {"hour": 3, "minute": 1}
